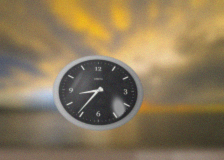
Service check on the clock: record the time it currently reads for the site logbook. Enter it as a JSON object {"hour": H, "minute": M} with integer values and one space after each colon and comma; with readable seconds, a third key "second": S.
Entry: {"hour": 8, "minute": 36}
